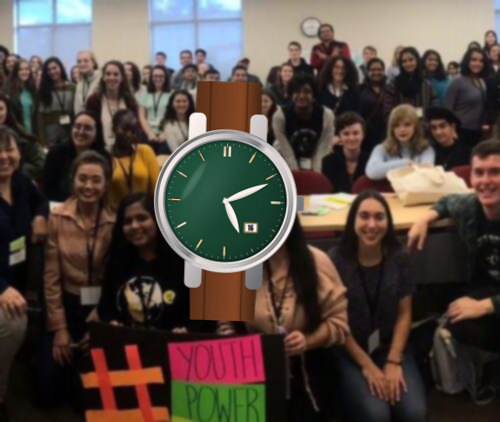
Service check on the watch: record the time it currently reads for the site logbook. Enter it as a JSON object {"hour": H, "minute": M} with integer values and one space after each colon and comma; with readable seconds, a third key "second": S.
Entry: {"hour": 5, "minute": 11}
